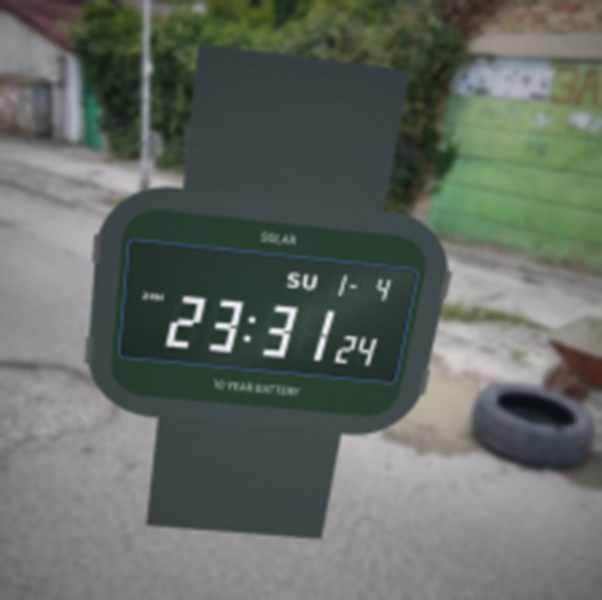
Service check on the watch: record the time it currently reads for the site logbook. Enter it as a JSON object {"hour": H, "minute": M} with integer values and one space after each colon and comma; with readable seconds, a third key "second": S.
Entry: {"hour": 23, "minute": 31, "second": 24}
